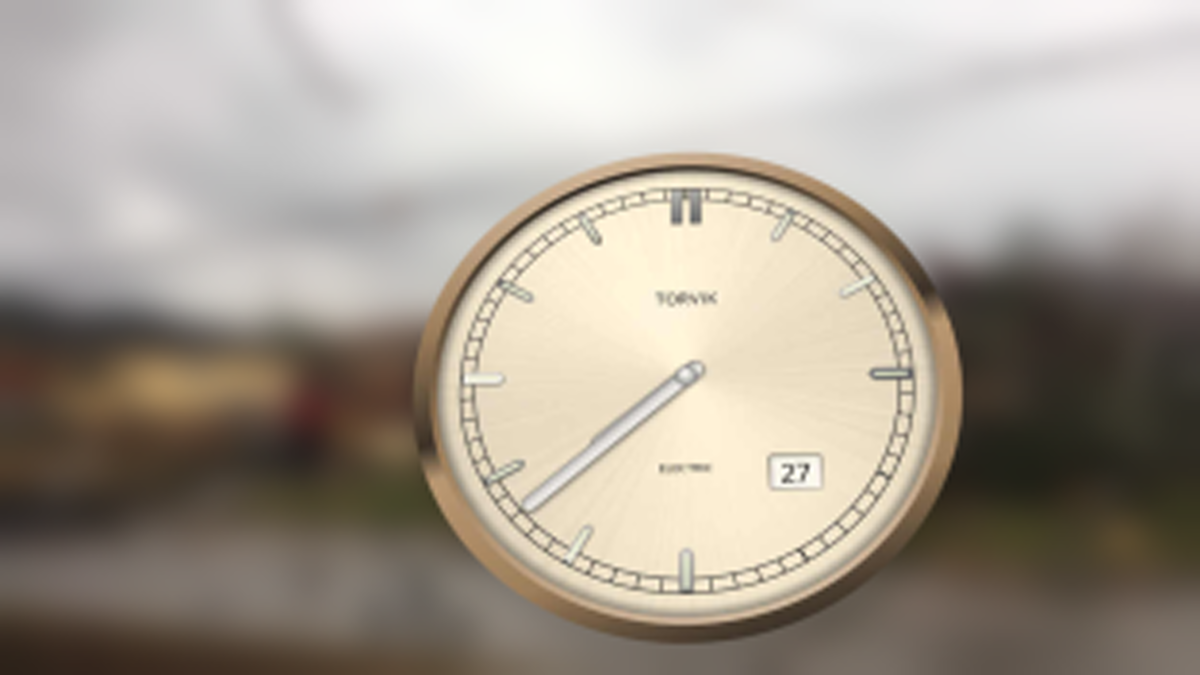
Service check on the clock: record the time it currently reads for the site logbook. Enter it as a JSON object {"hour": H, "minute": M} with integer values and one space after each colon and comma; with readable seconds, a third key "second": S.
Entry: {"hour": 7, "minute": 38}
